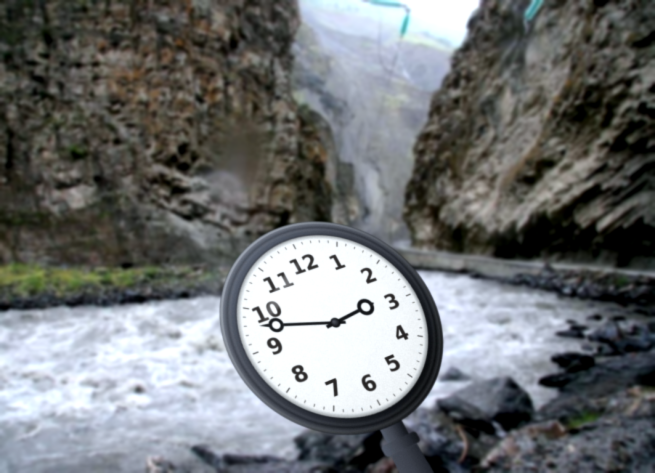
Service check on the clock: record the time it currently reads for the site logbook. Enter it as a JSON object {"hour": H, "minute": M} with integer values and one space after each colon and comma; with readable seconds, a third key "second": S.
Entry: {"hour": 2, "minute": 48}
